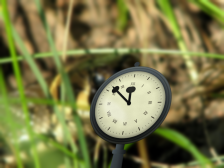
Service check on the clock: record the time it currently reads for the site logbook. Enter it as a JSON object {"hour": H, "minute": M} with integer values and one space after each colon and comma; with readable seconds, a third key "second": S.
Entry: {"hour": 11, "minute": 52}
